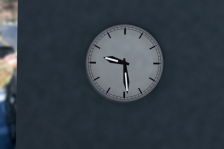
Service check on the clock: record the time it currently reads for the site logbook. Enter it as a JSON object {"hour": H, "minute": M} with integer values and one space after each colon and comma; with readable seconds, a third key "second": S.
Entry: {"hour": 9, "minute": 29}
